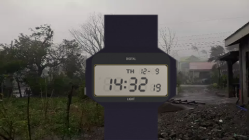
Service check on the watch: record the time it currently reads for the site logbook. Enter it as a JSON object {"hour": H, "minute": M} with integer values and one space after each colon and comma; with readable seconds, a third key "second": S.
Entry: {"hour": 14, "minute": 32, "second": 19}
